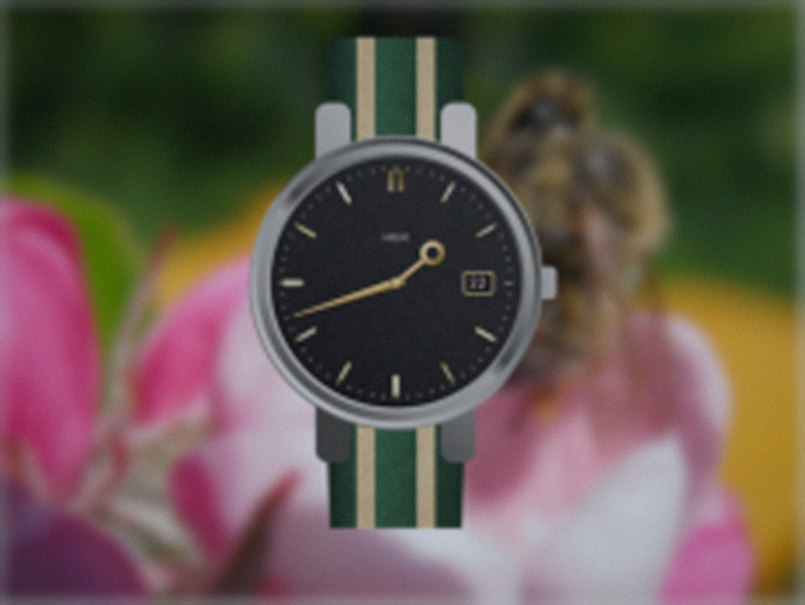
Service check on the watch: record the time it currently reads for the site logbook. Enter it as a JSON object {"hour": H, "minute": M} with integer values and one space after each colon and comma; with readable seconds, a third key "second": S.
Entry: {"hour": 1, "minute": 42}
